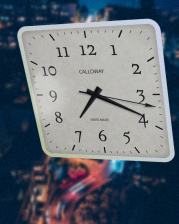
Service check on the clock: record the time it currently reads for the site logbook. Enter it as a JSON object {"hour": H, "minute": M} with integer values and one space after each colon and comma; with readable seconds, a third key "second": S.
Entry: {"hour": 7, "minute": 19, "second": 17}
